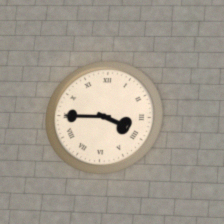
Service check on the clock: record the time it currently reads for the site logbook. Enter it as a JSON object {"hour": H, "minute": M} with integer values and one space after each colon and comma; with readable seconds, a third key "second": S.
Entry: {"hour": 3, "minute": 45}
